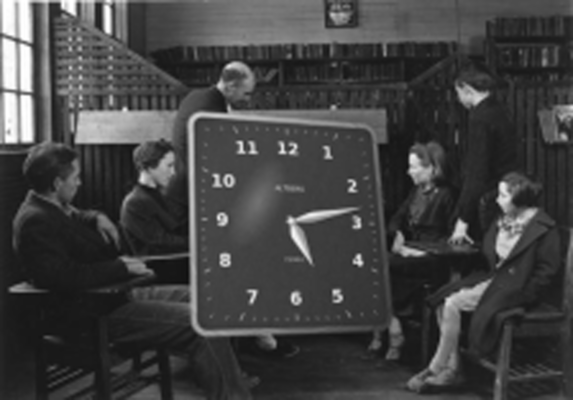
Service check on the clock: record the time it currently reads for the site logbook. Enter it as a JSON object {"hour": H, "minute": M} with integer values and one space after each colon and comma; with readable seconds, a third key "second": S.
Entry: {"hour": 5, "minute": 13}
